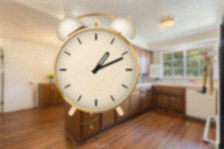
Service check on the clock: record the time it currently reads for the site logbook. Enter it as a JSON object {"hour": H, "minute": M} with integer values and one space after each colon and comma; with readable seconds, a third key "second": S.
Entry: {"hour": 1, "minute": 11}
